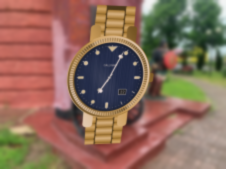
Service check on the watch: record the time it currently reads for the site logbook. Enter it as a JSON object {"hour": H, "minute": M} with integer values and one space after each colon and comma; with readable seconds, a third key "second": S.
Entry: {"hour": 7, "minute": 4}
